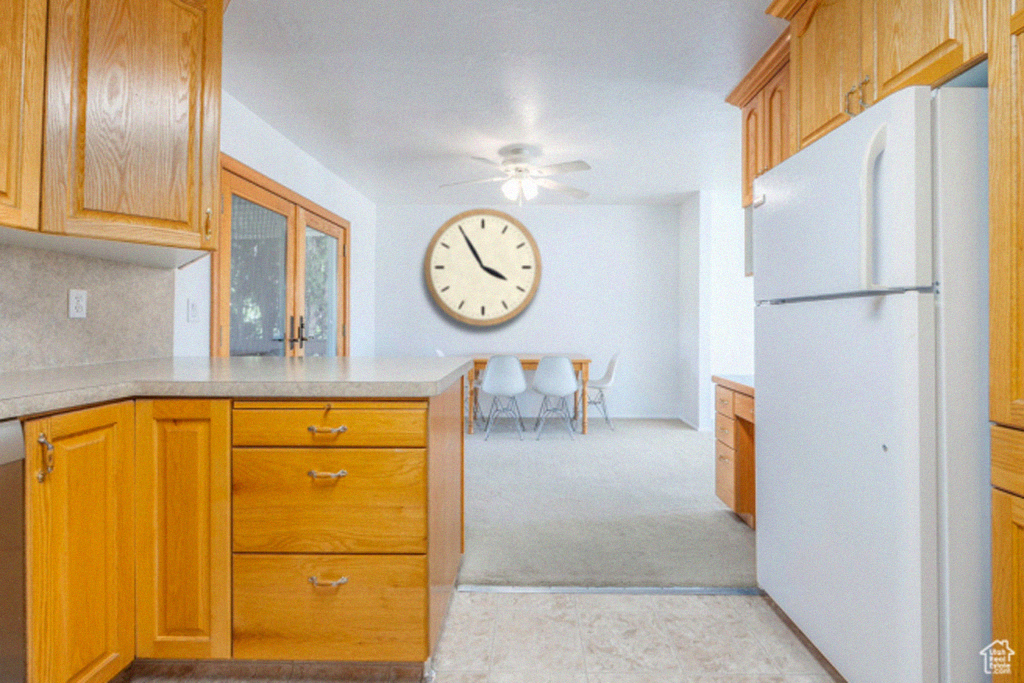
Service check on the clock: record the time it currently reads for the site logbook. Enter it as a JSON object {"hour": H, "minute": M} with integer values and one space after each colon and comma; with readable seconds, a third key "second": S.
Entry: {"hour": 3, "minute": 55}
